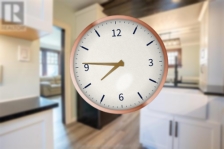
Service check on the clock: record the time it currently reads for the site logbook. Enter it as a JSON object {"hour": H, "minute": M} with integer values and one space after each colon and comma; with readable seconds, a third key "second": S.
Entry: {"hour": 7, "minute": 46}
